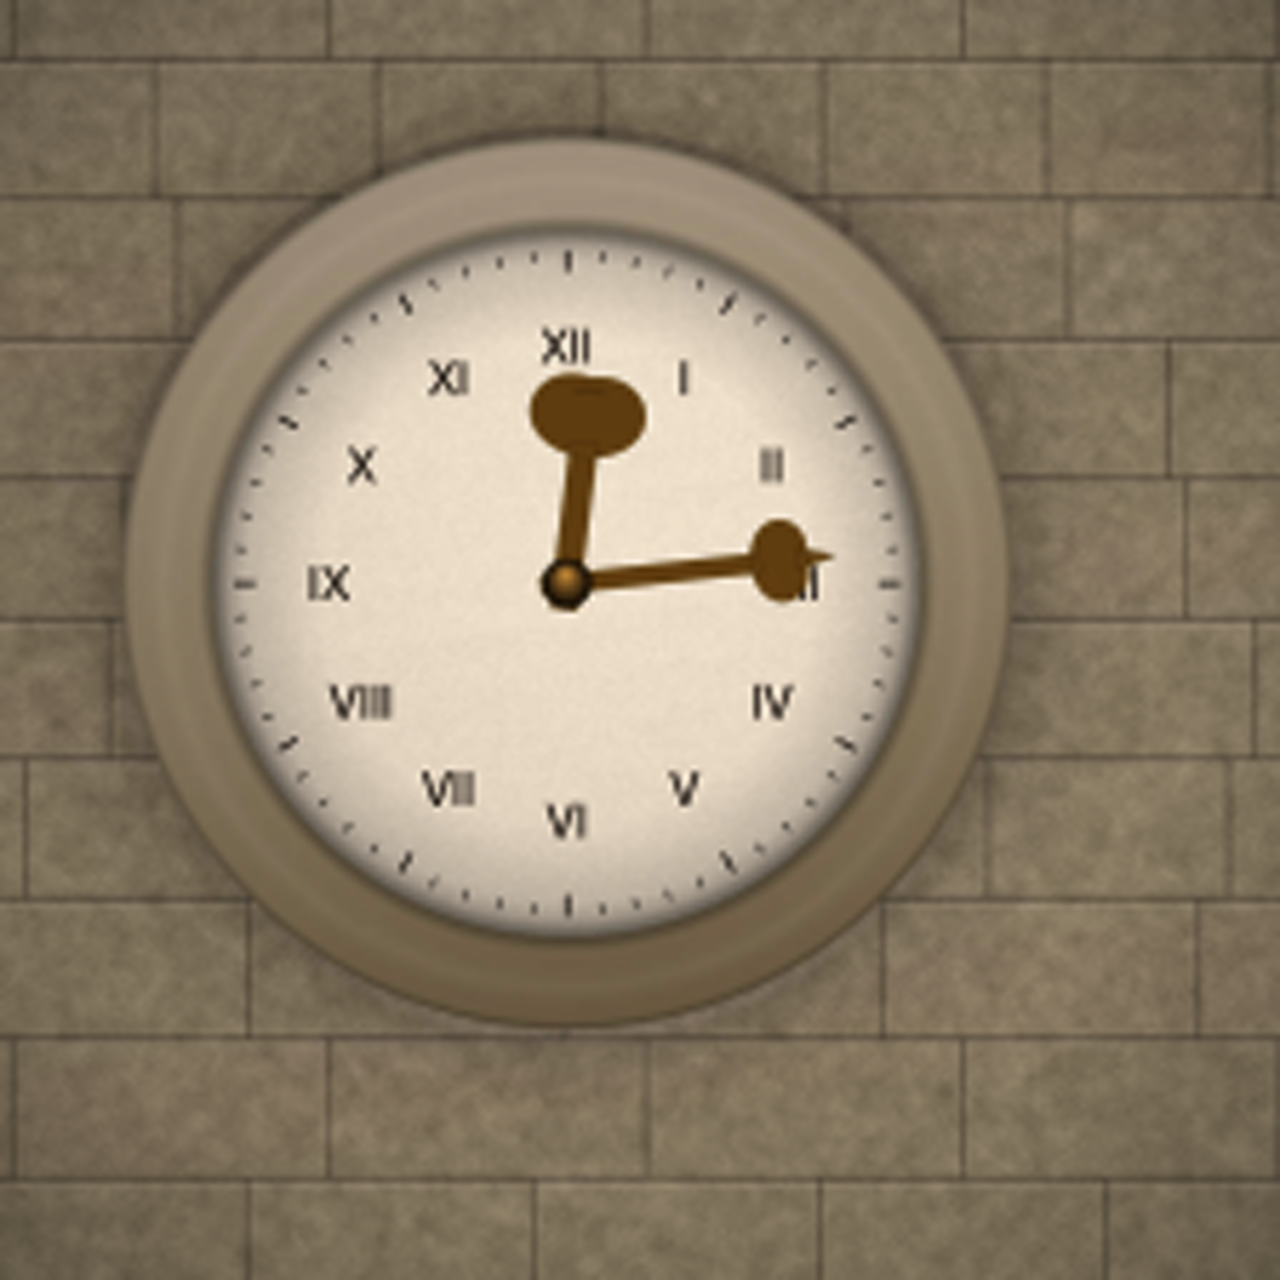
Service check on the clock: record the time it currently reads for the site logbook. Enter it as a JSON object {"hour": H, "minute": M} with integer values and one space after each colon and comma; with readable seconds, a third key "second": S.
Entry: {"hour": 12, "minute": 14}
